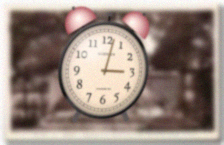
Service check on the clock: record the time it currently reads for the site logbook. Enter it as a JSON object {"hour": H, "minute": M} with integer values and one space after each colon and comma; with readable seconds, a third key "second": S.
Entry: {"hour": 3, "minute": 2}
